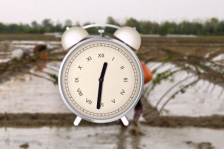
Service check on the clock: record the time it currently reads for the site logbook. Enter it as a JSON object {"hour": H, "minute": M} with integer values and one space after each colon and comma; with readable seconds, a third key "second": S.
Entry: {"hour": 12, "minute": 31}
